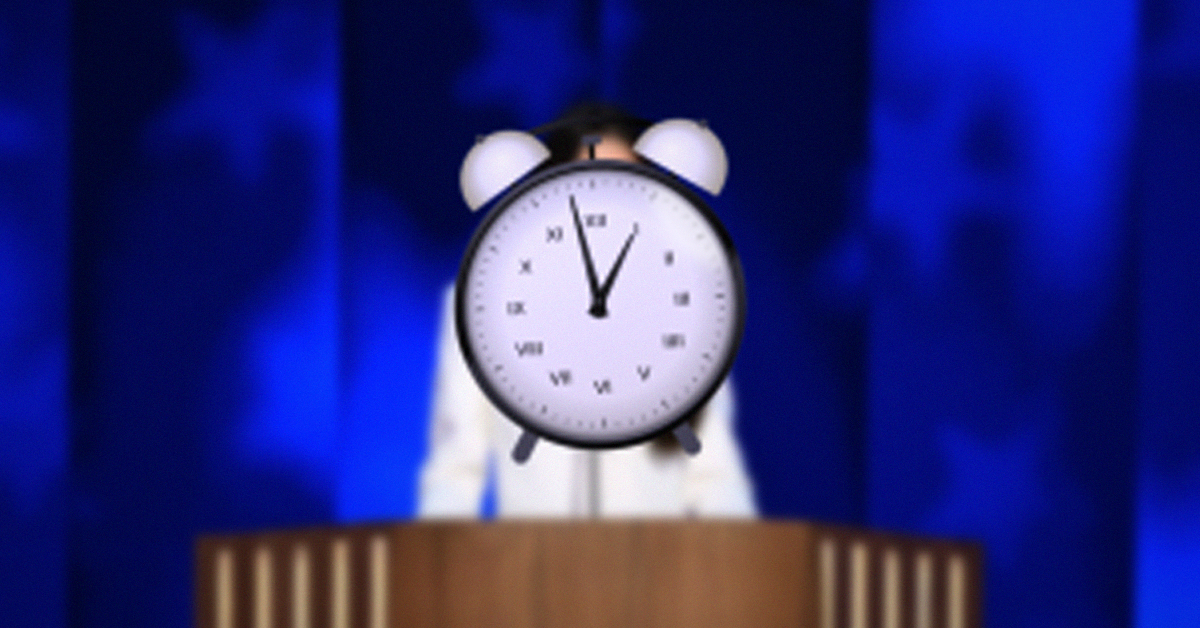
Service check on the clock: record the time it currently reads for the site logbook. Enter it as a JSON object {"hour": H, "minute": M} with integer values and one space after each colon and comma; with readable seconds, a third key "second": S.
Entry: {"hour": 12, "minute": 58}
